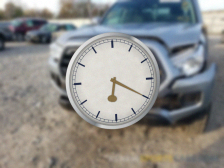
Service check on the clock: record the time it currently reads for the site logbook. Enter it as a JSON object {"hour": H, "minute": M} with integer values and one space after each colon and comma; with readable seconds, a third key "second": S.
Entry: {"hour": 6, "minute": 20}
